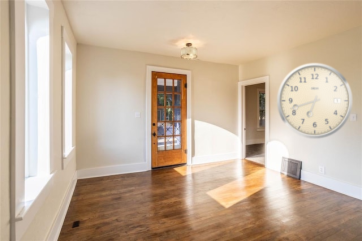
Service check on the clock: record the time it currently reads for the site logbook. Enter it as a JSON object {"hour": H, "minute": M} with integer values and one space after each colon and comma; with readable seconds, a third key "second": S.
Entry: {"hour": 6, "minute": 42}
